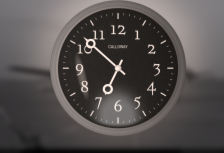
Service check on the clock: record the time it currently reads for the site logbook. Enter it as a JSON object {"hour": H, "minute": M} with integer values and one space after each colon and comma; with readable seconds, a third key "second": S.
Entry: {"hour": 6, "minute": 52}
